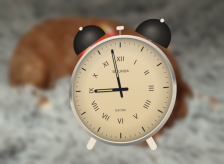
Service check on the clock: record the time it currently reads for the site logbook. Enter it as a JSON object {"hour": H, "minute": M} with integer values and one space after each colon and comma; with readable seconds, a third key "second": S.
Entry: {"hour": 8, "minute": 58}
